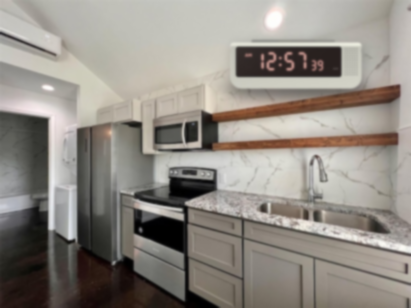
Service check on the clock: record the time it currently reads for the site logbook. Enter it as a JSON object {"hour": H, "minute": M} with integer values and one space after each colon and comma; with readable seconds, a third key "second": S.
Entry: {"hour": 12, "minute": 57}
